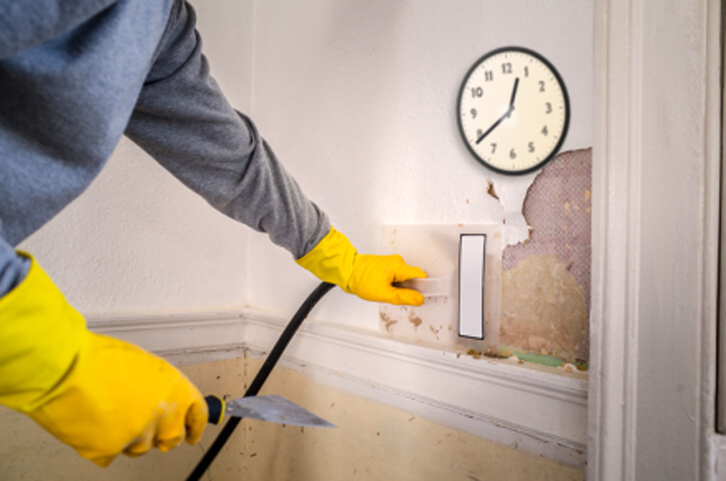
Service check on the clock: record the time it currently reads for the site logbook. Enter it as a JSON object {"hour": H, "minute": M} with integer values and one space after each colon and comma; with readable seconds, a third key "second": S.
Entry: {"hour": 12, "minute": 39}
